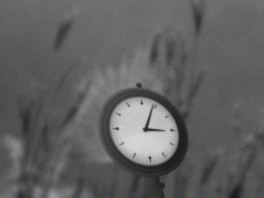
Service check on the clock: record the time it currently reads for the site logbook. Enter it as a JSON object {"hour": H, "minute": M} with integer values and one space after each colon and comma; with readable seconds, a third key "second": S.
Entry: {"hour": 3, "minute": 4}
